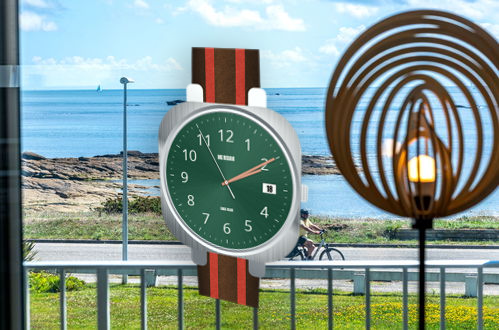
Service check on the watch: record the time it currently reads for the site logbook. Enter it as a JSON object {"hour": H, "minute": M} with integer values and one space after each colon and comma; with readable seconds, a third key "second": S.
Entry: {"hour": 2, "minute": 9, "second": 55}
